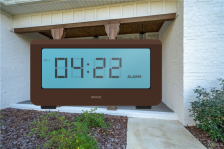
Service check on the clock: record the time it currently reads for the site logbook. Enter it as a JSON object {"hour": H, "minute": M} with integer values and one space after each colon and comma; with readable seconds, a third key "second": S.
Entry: {"hour": 4, "minute": 22}
